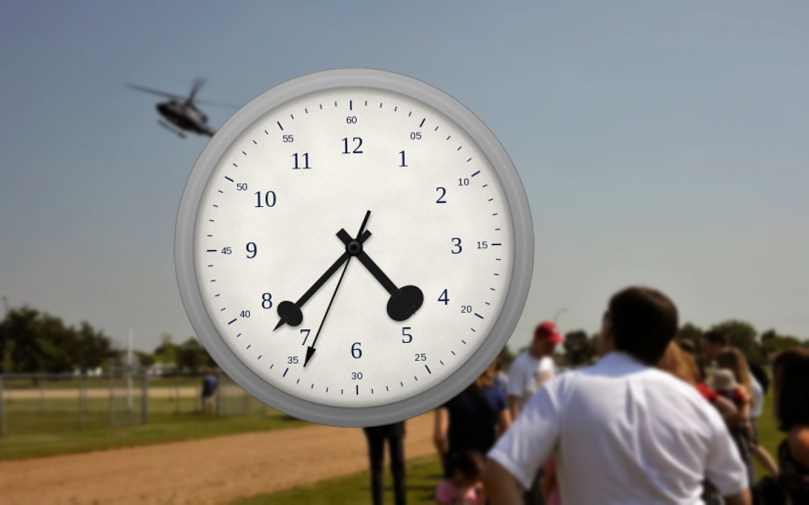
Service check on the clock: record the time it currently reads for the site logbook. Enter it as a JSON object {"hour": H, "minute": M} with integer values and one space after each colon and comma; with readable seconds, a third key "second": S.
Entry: {"hour": 4, "minute": 37, "second": 34}
